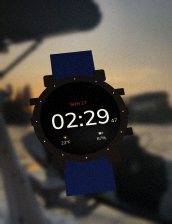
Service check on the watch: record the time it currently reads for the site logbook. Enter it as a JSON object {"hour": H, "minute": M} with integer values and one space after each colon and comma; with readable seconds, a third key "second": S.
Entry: {"hour": 2, "minute": 29}
